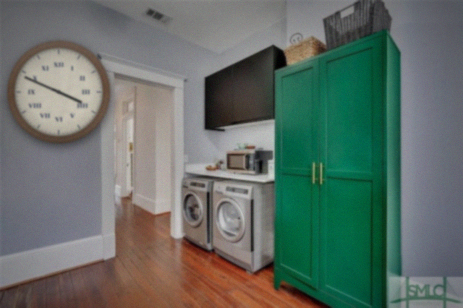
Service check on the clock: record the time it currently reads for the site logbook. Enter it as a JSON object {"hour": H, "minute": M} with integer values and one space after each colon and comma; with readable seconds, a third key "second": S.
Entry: {"hour": 3, "minute": 49}
